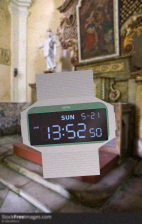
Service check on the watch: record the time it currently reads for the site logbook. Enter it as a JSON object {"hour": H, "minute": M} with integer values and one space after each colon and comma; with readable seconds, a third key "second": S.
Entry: {"hour": 13, "minute": 52, "second": 50}
